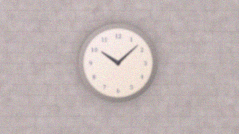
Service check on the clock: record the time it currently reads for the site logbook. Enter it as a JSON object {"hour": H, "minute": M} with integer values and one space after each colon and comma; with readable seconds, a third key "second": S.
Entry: {"hour": 10, "minute": 8}
